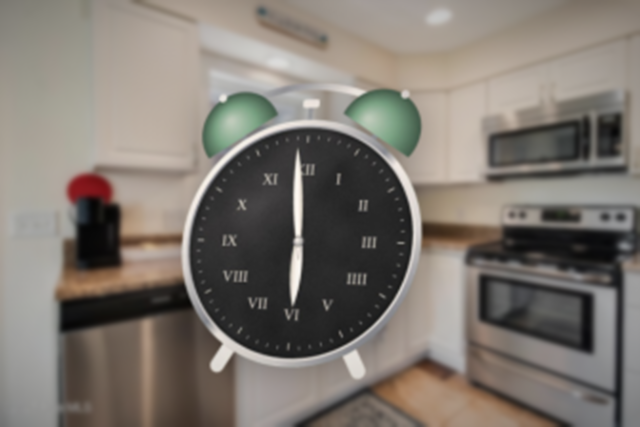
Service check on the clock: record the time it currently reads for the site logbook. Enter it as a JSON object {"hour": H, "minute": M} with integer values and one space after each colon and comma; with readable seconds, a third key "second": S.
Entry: {"hour": 5, "minute": 59}
